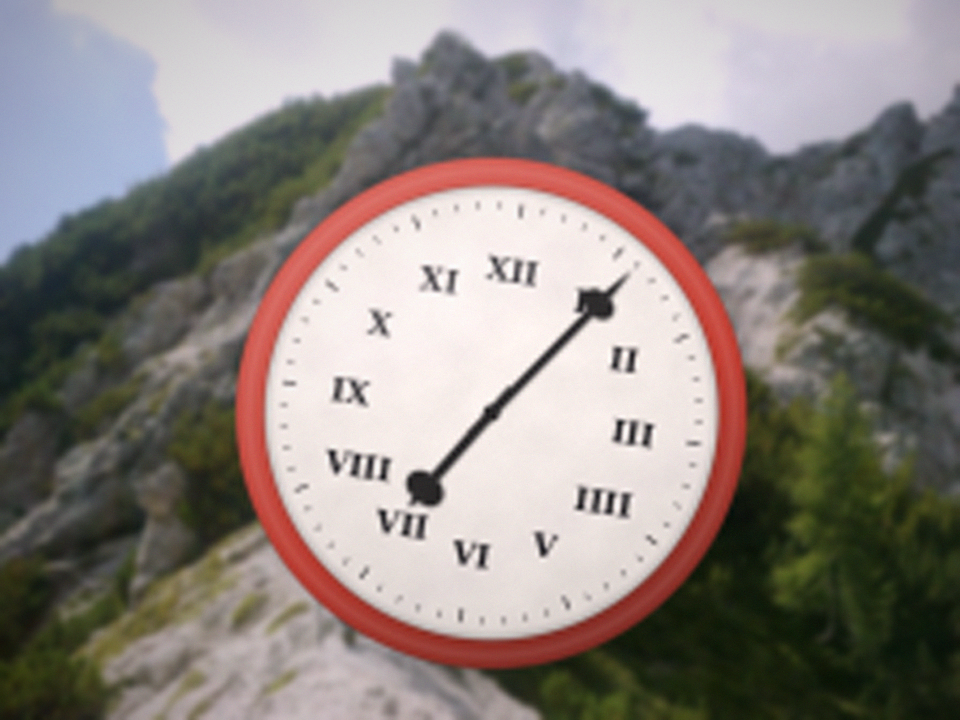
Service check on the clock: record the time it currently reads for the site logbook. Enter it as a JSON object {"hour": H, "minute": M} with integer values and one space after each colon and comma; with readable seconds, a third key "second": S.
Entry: {"hour": 7, "minute": 6}
